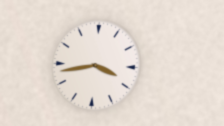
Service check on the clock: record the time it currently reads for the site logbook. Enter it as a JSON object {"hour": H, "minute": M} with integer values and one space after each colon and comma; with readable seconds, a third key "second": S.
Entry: {"hour": 3, "minute": 43}
